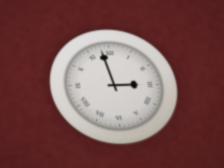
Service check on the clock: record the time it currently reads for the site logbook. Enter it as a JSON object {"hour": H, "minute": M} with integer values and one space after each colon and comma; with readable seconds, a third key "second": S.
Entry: {"hour": 2, "minute": 58}
